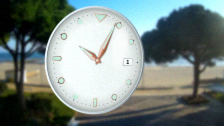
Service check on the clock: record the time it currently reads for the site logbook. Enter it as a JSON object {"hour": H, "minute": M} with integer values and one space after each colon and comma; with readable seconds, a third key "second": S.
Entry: {"hour": 10, "minute": 4}
